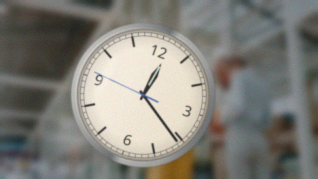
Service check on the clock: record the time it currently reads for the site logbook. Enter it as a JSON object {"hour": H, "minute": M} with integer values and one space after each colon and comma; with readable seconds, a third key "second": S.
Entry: {"hour": 12, "minute": 20, "second": 46}
